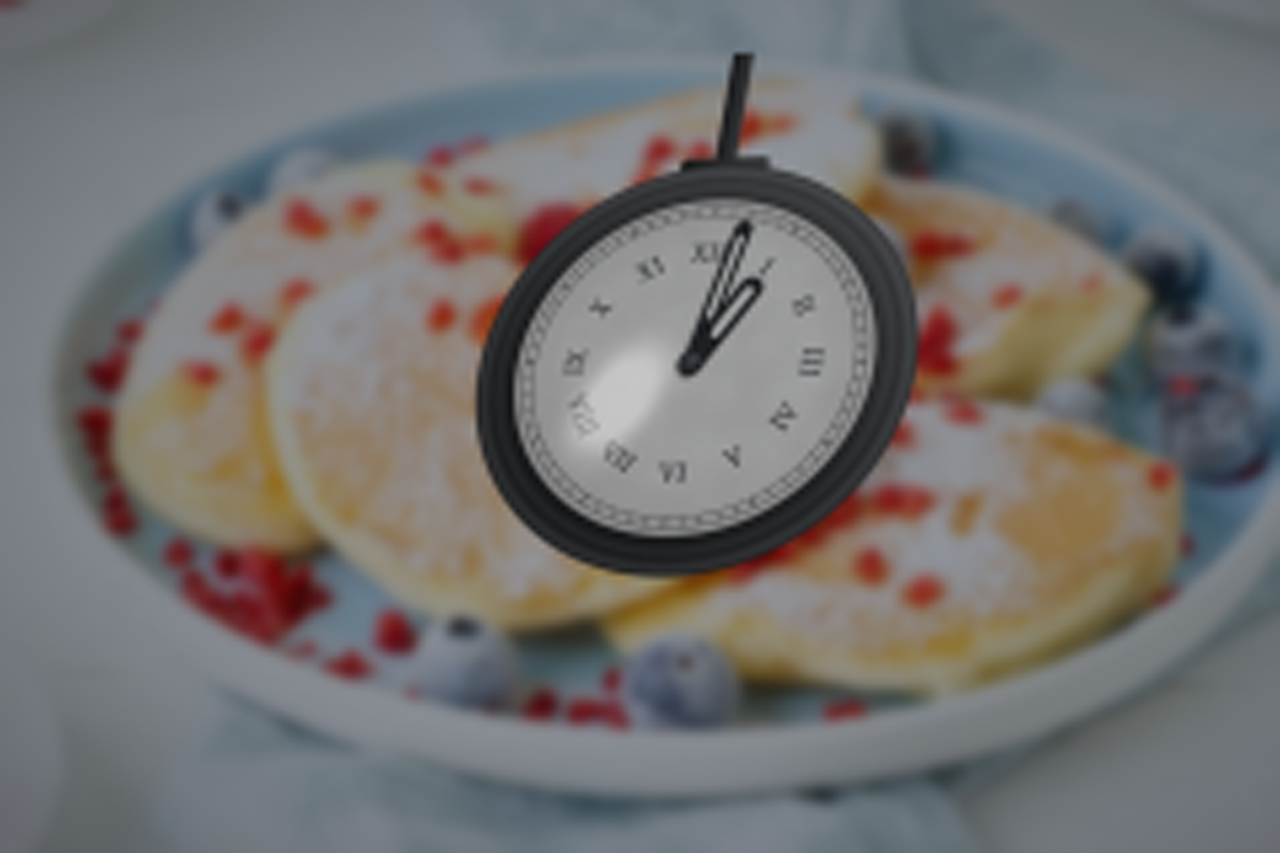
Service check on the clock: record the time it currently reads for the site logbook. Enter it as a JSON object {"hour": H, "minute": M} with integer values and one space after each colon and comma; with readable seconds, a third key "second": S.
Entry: {"hour": 1, "minute": 2}
